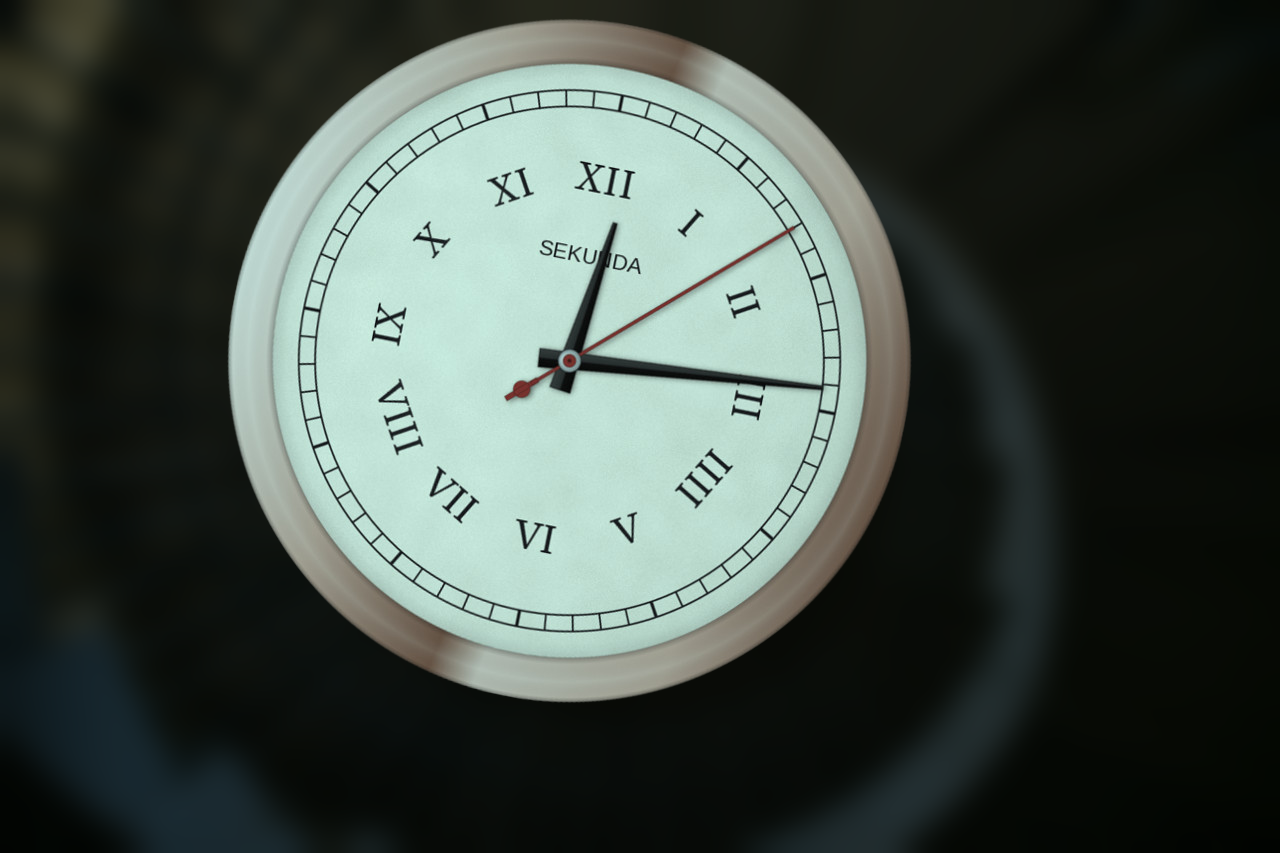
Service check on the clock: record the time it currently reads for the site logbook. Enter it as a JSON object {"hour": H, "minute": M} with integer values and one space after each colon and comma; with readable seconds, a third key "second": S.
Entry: {"hour": 12, "minute": 14, "second": 8}
